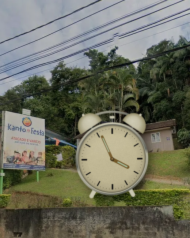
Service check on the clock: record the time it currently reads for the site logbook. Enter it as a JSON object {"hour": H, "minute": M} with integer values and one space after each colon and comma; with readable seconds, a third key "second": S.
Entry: {"hour": 3, "minute": 56}
